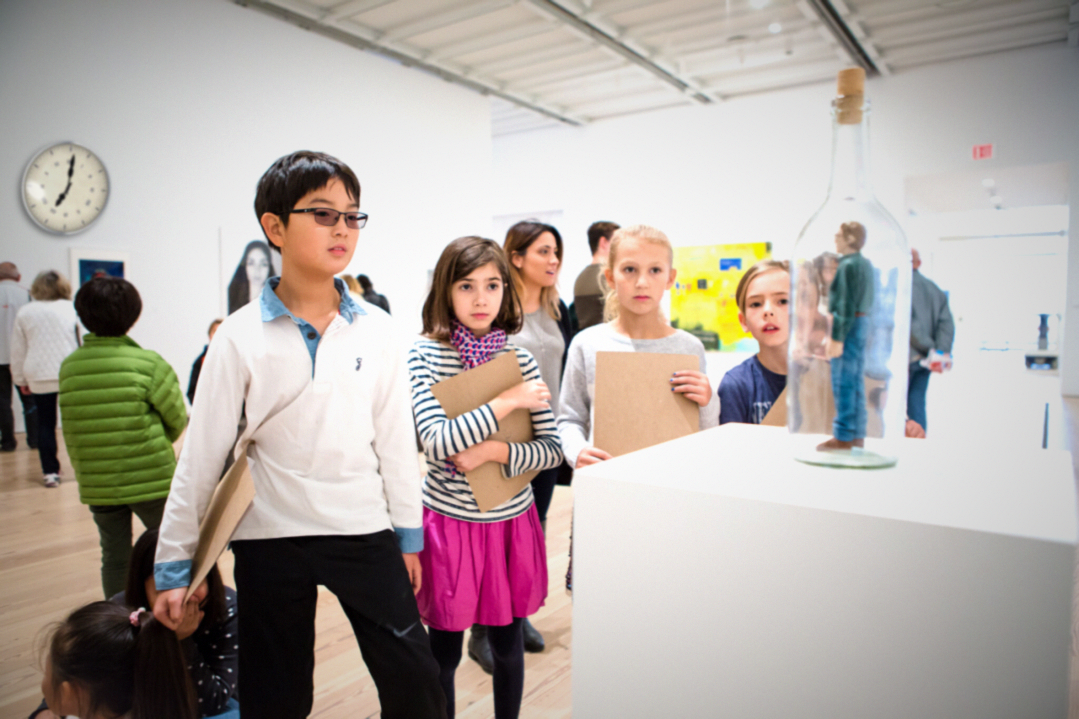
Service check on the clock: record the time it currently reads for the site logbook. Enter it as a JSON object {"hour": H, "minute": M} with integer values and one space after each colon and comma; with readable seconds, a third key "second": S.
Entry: {"hour": 7, "minute": 1}
